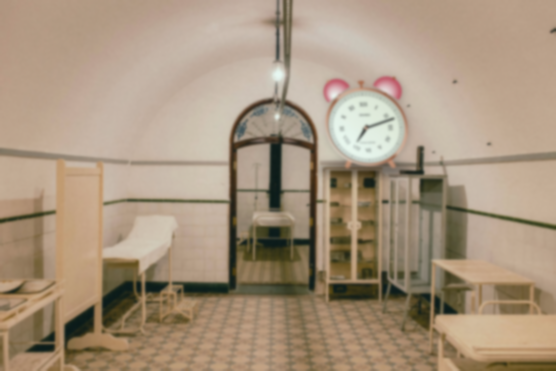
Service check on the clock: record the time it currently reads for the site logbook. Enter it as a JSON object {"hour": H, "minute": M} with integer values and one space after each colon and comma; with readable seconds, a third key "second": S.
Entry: {"hour": 7, "minute": 12}
